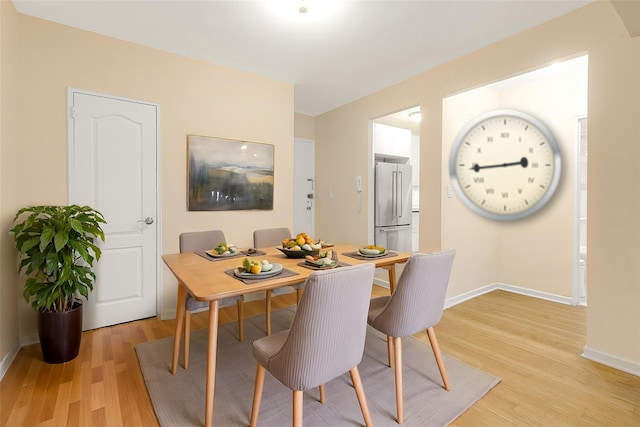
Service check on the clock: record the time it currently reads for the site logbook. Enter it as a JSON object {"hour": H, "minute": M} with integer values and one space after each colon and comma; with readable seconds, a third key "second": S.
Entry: {"hour": 2, "minute": 44}
